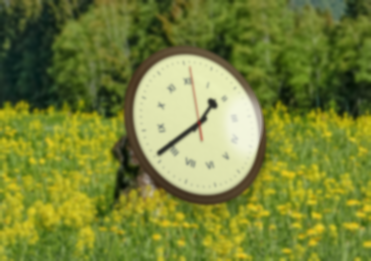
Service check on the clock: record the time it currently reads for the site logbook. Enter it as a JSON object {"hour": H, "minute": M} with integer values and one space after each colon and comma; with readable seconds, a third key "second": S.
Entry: {"hour": 1, "minute": 41, "second": 1}
